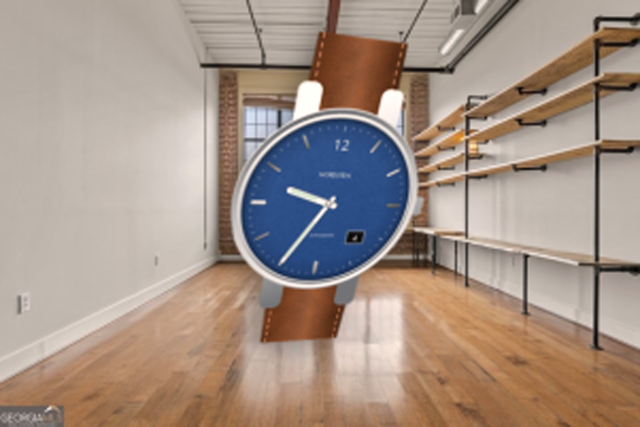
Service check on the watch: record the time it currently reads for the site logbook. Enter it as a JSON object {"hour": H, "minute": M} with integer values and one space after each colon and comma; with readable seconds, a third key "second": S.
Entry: {"hour": 9, "minute": 35}
